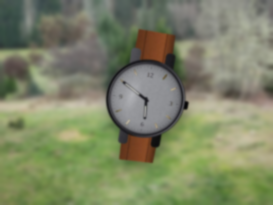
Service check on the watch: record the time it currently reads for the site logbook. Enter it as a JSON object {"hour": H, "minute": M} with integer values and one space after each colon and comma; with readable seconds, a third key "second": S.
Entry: {"hour": 5, "minute": 50}
